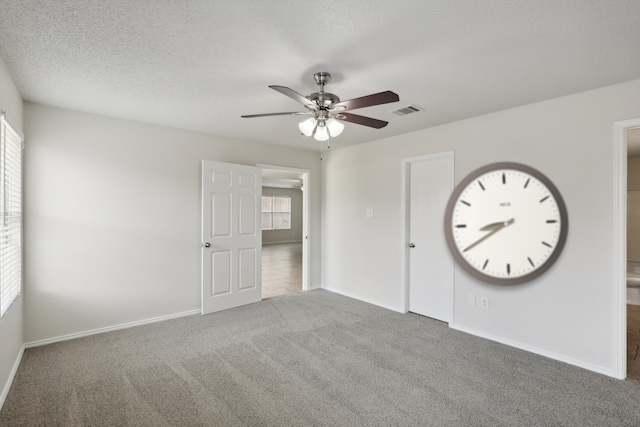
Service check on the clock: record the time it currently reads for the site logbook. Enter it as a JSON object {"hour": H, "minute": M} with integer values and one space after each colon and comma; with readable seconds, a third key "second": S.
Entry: {"hour": 8, "minute": 40}
